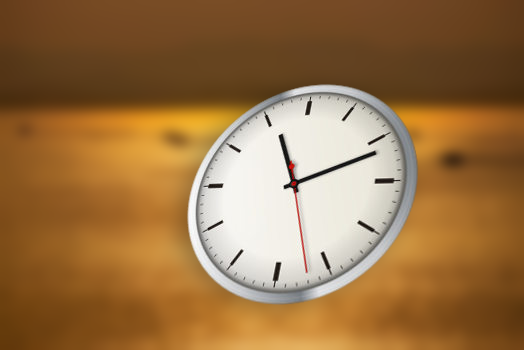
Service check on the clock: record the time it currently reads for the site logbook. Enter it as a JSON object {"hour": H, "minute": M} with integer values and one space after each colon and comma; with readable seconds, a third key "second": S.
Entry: {"hour": 11, "minute": 11, "second": 27}
